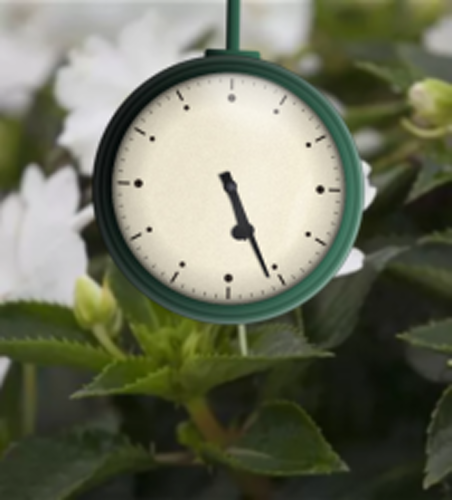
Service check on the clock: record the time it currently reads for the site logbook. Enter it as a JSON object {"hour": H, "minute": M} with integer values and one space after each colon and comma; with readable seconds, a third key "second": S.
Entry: {"hour": 5, "minute": 26}
